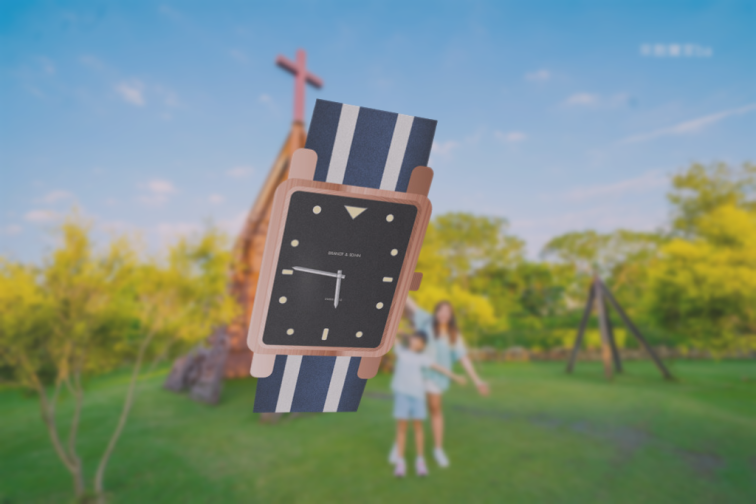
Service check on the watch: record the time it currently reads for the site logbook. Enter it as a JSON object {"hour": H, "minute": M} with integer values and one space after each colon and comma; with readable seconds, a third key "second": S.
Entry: {"hour": 5, "minute": 46}
